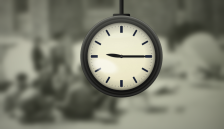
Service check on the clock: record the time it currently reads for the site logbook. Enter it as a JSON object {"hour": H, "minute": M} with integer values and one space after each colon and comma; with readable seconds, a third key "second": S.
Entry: {"hour": 9, "minute": 15}
